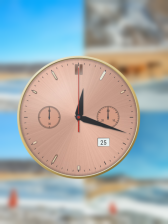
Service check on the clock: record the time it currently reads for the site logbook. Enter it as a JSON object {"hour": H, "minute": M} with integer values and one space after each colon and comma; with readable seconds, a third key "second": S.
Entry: {"hour": 12, "minute": 18}
